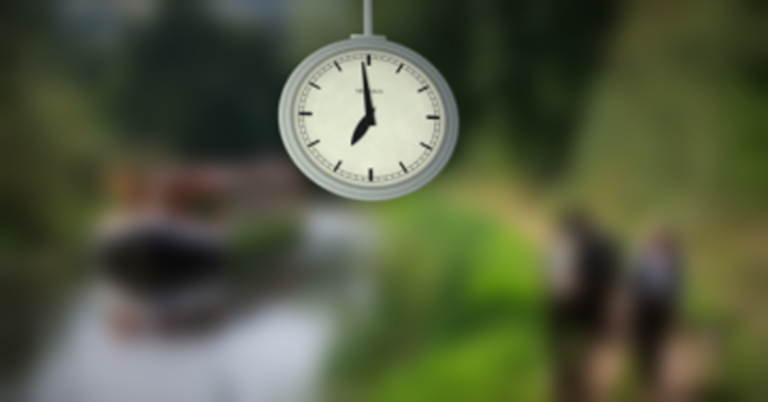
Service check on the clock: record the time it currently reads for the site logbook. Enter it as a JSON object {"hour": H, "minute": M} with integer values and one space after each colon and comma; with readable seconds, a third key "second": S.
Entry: {"hour": 6, "minute": 59}
